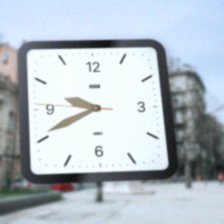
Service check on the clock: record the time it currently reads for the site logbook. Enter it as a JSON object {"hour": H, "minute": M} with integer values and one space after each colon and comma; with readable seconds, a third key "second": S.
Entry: {"hour": 9, "minute": 40, "second": 46}
